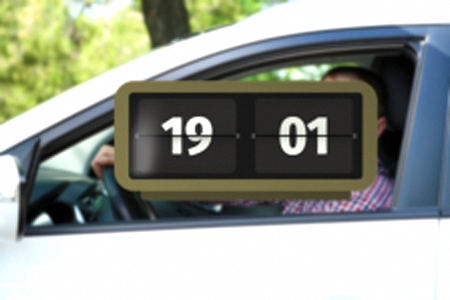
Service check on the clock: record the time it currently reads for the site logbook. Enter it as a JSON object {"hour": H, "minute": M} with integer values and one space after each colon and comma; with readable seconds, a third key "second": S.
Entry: {"hour": 19, "minute": 1}
